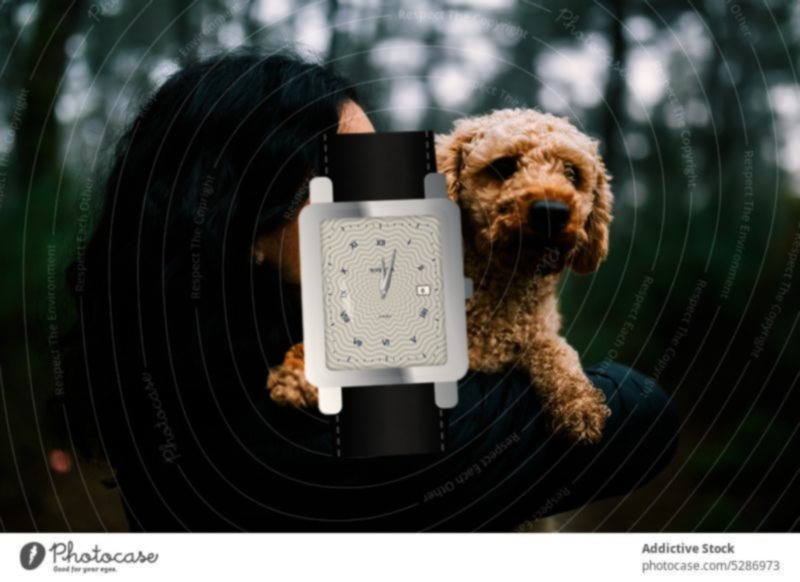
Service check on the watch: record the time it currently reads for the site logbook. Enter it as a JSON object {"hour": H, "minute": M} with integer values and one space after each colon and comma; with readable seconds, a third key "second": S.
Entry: {"hour": 12, "minute": 3}
